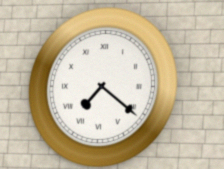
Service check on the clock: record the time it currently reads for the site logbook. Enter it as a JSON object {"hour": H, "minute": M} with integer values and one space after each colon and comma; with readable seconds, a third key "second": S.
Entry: {"hour": 7, "minute": 21}
